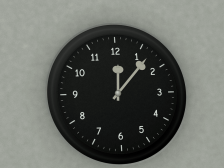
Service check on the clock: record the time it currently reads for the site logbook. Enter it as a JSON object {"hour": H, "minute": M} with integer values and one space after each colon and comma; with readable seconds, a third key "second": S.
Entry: {"hour": 12, "minute": 7}
